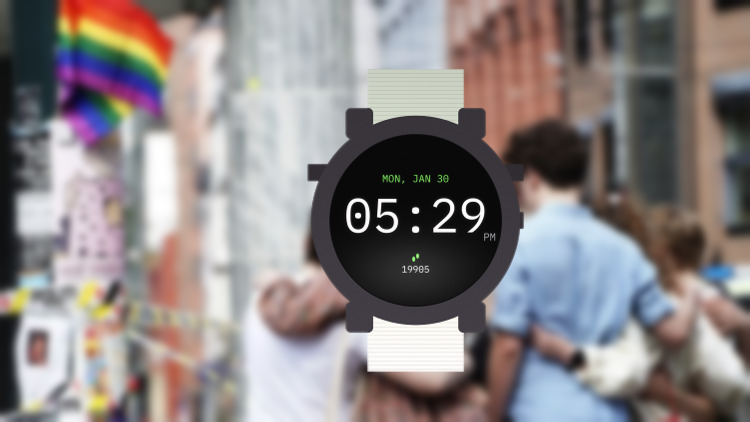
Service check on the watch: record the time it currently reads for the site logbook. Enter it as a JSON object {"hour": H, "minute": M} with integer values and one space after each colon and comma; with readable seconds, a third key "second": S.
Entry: {"hour": 5, "minute": 29}
